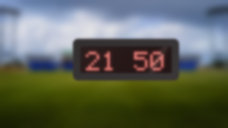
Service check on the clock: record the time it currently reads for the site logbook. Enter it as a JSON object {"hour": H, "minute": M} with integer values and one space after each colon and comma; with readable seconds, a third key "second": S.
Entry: {"hour": 21, "minute": 50}
